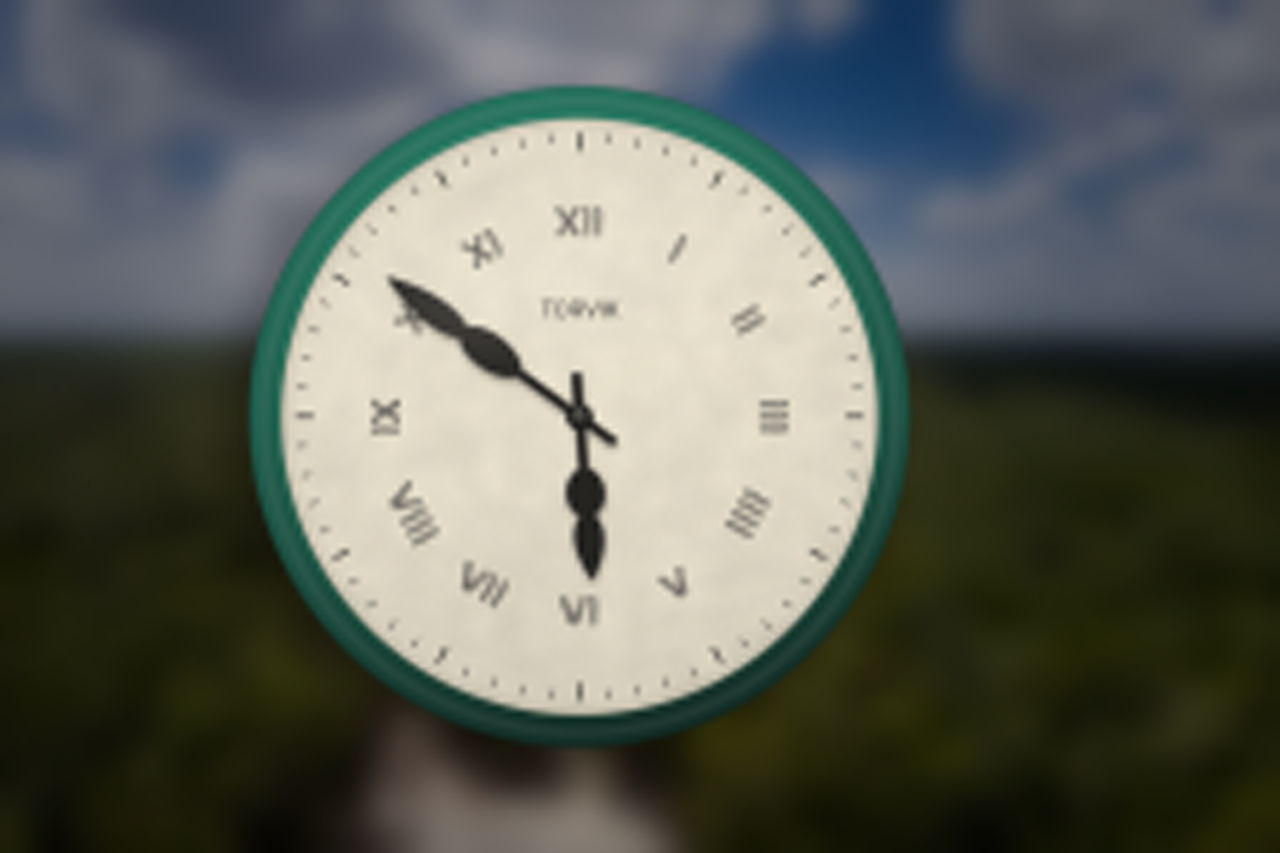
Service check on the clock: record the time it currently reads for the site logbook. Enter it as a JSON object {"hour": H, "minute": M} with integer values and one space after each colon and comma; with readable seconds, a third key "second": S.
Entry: {"hour": 5, "minute": 51}
